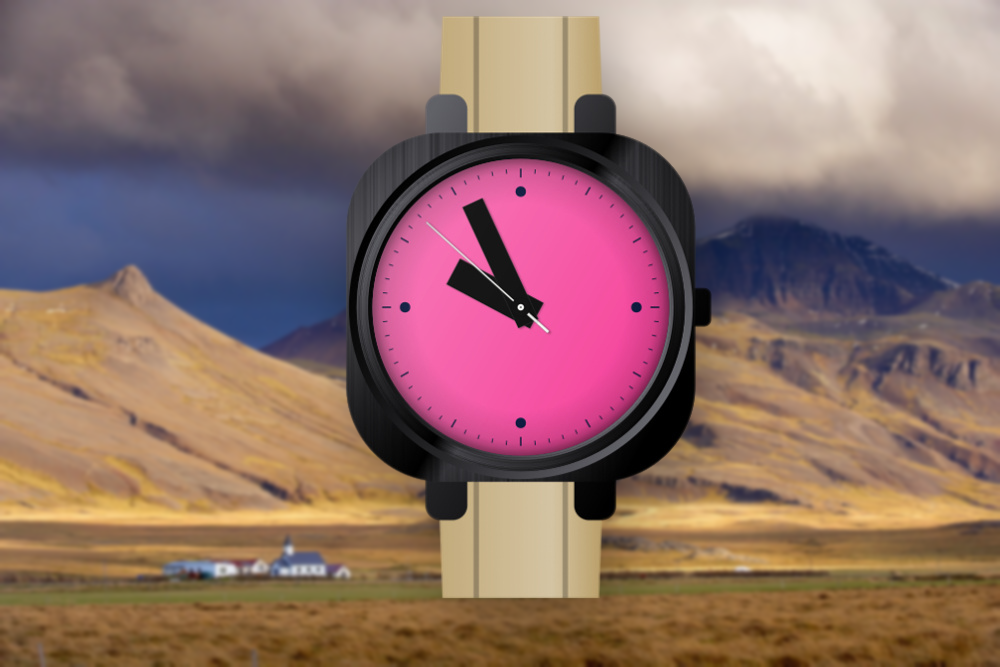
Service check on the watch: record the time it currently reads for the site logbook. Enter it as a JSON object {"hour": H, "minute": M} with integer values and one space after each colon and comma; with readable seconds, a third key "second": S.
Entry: {"hour": 9, "minute": 55, "second": 52}
